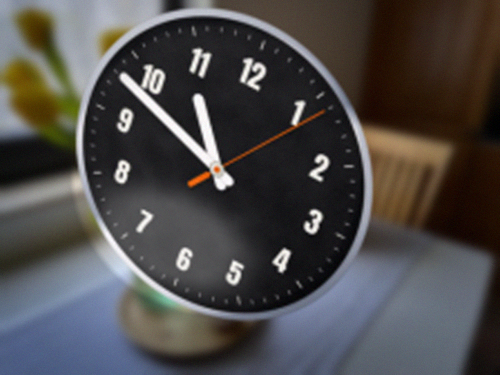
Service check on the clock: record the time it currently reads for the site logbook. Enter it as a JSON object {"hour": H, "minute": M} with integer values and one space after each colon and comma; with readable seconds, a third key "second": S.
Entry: {"hour": 10, "minute": 48, "second": 6}
